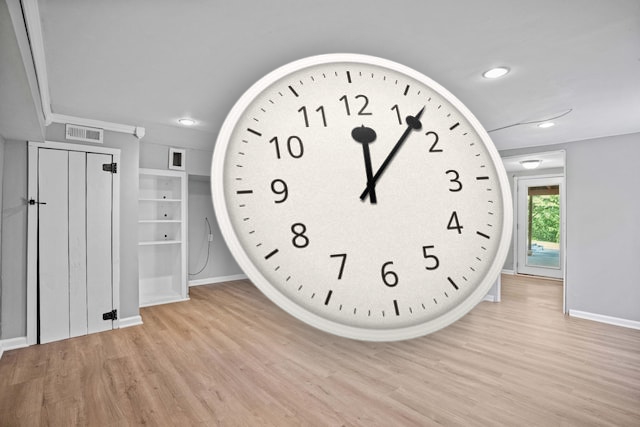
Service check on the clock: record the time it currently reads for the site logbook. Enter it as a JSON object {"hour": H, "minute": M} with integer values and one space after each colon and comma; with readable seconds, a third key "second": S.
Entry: {"hour": 12, "minute": 7}
